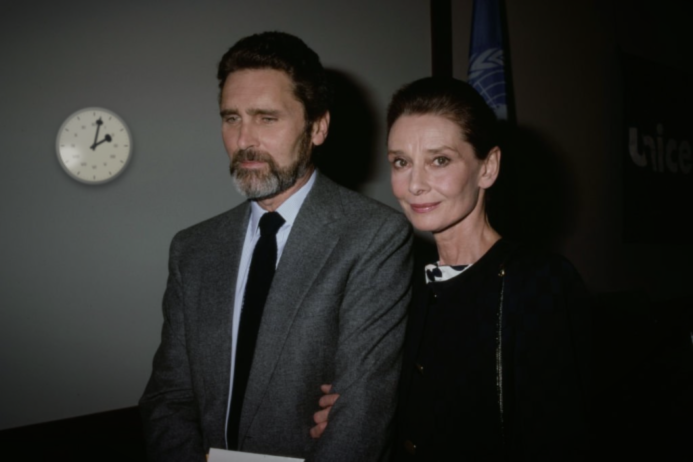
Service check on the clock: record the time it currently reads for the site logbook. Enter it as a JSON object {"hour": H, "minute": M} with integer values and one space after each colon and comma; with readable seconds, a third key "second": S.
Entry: {"hour": 2, "minute": 2}
